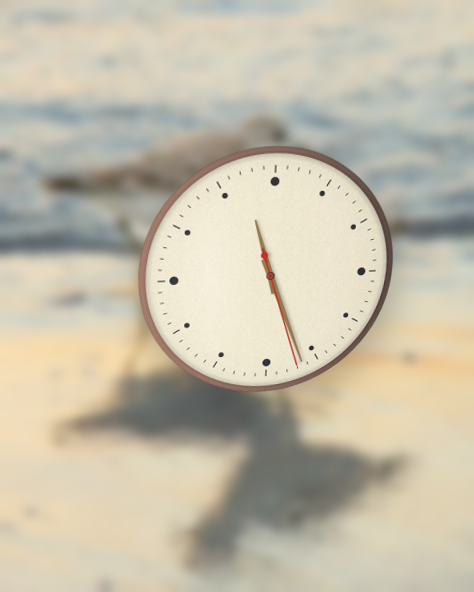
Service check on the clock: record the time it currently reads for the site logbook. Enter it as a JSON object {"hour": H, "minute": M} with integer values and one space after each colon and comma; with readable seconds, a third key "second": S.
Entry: {"hour": 11, "minute": 26, "second": 27}
